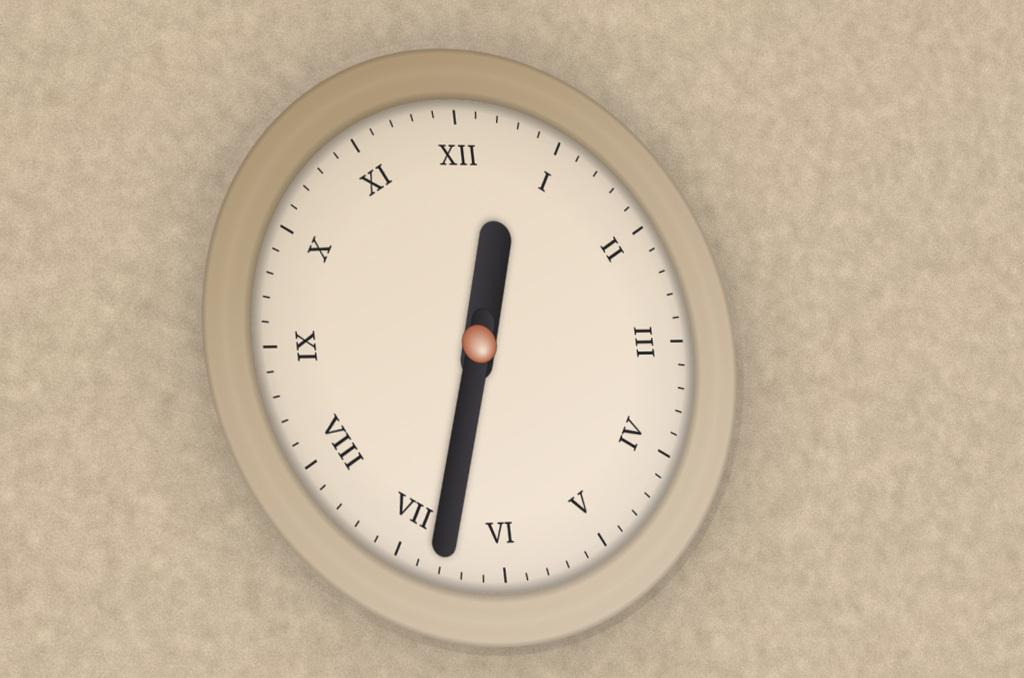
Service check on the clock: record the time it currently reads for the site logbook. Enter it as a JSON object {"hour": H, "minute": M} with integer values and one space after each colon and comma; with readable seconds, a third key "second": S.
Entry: {"hour": 12, "minute": 33}
